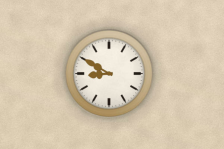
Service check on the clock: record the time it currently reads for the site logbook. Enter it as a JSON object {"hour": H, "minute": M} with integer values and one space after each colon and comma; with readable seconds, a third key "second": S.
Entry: {"hour": 8, "minute": 50}
